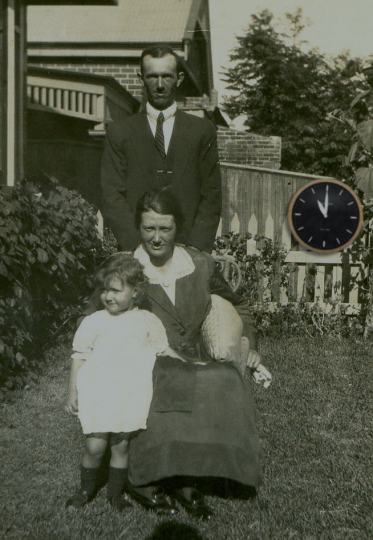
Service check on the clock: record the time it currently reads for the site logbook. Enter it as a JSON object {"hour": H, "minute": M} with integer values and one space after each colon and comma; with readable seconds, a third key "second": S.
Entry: {"hour": 11, "minute": 0}
